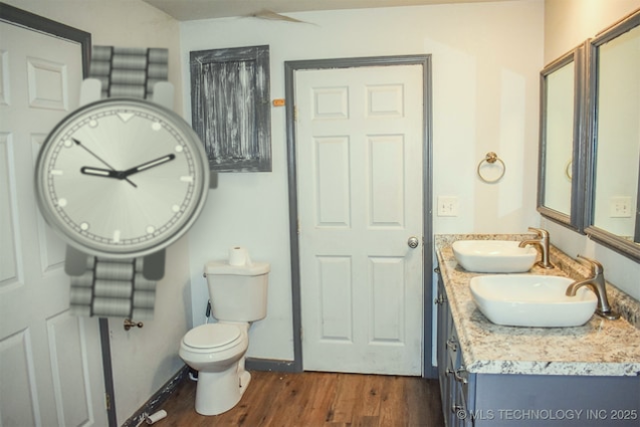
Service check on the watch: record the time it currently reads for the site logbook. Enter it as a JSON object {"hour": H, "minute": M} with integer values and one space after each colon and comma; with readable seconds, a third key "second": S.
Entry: {"hour": 9, "minute": 10, "second": 51}
